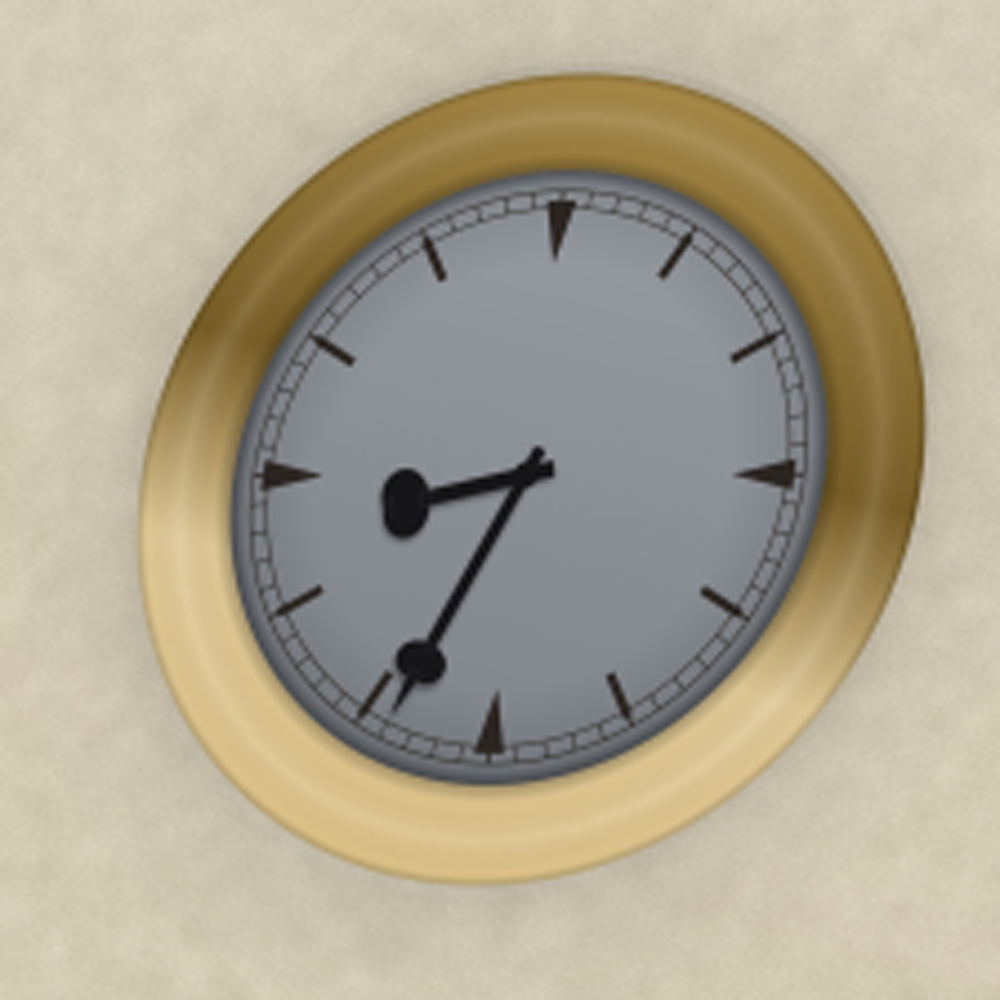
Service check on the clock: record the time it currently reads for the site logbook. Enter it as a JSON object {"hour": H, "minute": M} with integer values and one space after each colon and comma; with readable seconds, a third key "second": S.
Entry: {"hour": 8, "minute": 34}
